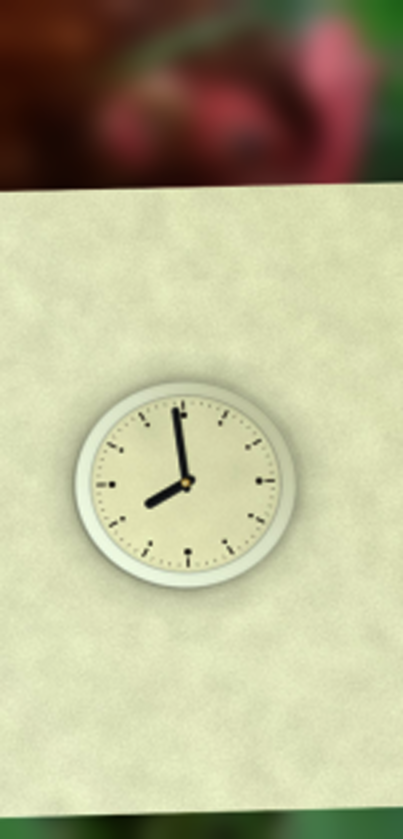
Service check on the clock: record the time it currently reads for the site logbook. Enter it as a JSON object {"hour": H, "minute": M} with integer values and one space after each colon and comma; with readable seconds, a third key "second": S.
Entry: {"hour": 7, "minute": 59}
